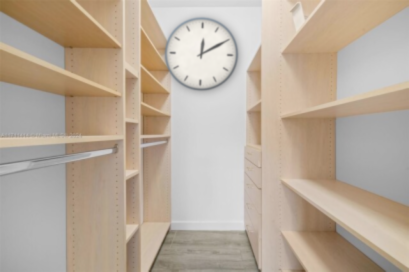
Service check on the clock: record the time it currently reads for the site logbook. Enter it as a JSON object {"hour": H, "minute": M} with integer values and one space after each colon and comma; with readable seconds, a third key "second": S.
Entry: {"hour": 12, "minute": 10}
